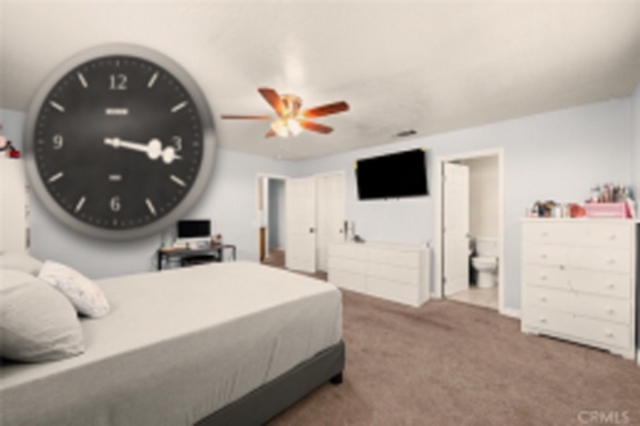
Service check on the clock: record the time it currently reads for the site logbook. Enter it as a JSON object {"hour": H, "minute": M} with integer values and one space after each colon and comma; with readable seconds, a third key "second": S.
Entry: {"hour": 3, "minute": 17}
